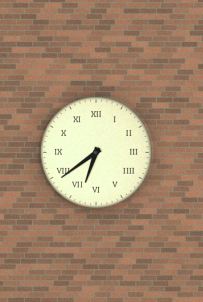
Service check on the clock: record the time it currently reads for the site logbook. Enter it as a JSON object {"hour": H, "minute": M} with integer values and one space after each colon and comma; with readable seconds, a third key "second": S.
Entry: {"hour": 6, "minute": 39}
